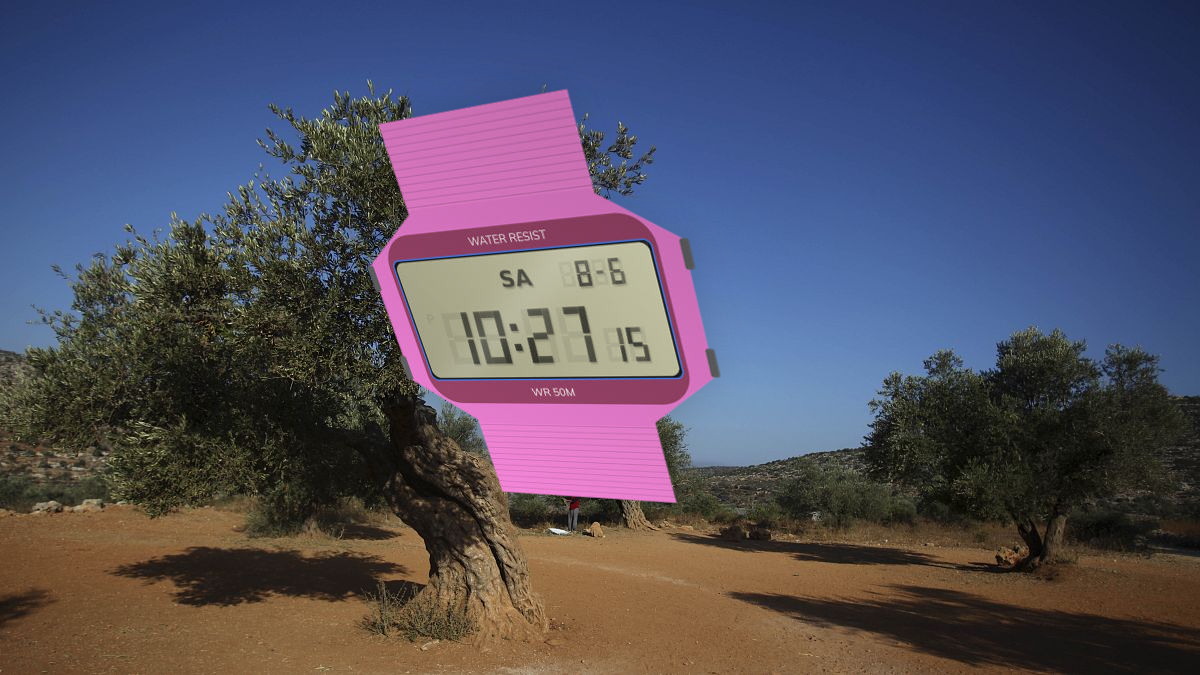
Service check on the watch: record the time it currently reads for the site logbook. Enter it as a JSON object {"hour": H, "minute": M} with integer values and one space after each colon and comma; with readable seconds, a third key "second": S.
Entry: {"hour": 10, "minute": 27, "second": 15}
